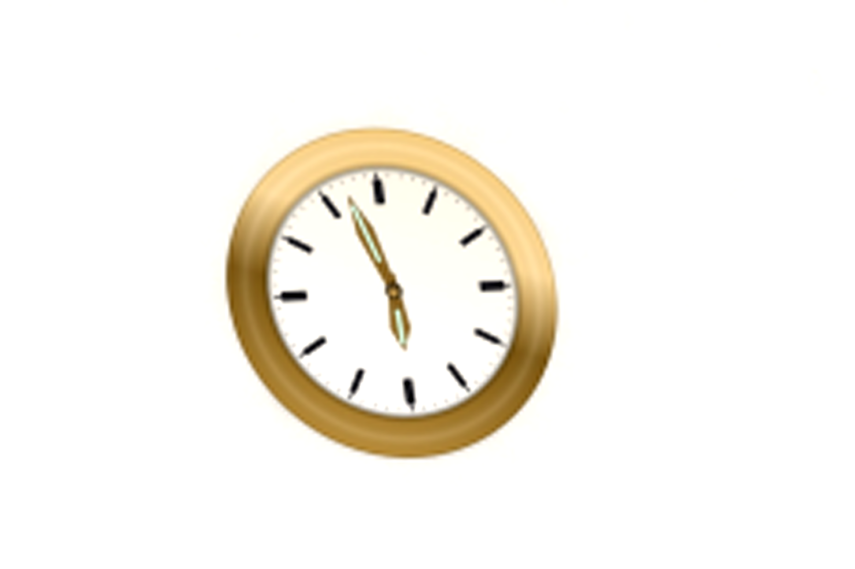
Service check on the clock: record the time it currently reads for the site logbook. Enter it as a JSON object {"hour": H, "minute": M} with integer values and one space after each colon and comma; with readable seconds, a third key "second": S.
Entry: {"hour": 5, "minute": 57}
